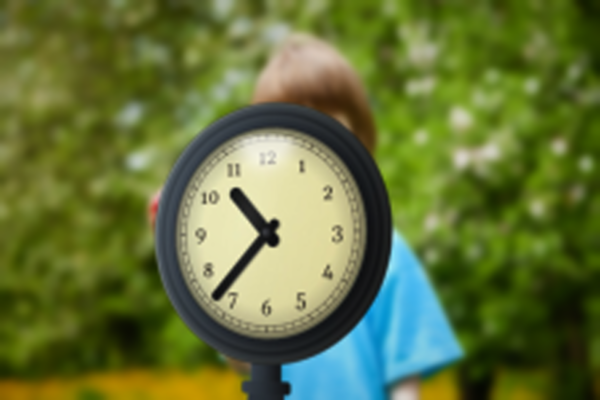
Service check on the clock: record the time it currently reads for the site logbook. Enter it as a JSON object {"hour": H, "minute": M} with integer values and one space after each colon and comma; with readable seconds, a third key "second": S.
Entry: {"hour": 10, "minute": 37}
